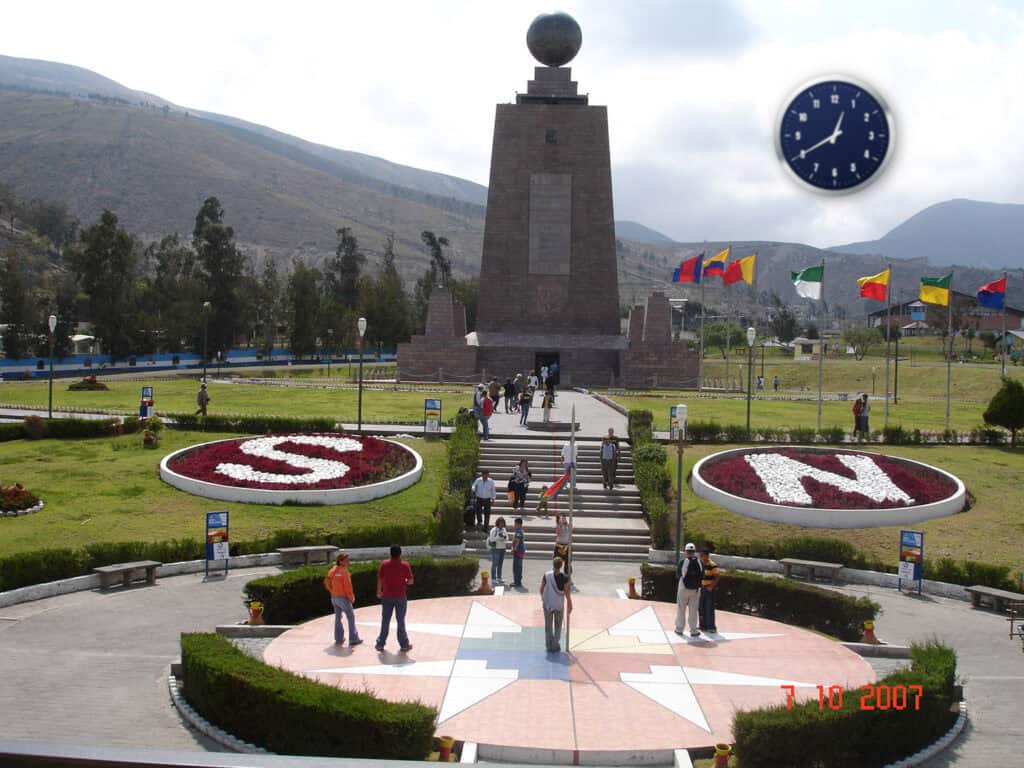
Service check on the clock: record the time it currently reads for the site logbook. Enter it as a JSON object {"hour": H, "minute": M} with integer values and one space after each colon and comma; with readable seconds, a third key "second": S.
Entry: {"hour": 12, "minute": 40}
